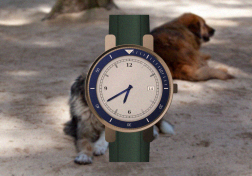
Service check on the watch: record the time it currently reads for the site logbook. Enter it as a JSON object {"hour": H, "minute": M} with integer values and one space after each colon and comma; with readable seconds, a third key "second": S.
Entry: {"hour": 6, "minute": 40}
